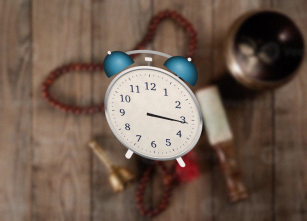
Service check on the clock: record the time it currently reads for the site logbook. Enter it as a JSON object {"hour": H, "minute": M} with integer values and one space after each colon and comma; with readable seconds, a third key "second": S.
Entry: {"hour": 3, "minute": 16}
